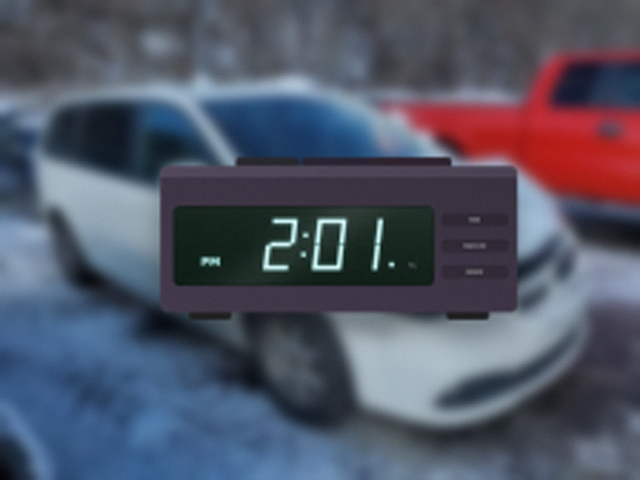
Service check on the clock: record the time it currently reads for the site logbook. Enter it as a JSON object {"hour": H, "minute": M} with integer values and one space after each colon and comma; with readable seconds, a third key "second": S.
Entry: {"hour": 2, "minute": 1}
